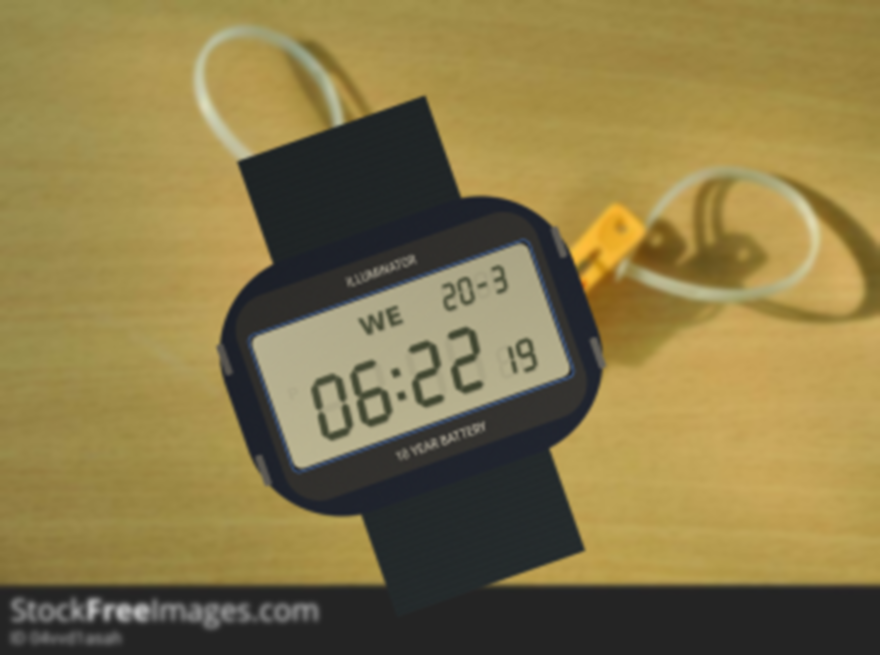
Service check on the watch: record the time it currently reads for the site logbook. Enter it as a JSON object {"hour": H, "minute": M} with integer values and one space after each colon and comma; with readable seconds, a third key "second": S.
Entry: {"hour": 6, "minute": 22, "second": 19}
